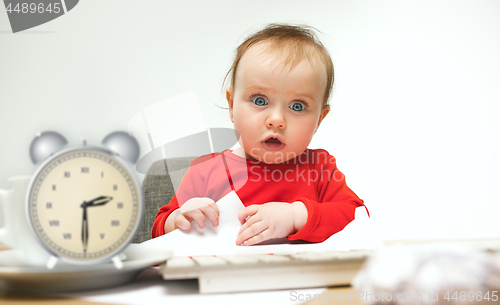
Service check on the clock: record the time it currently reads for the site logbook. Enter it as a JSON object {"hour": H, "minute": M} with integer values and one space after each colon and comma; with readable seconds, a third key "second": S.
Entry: {"hour": 2, "minute": 30}
